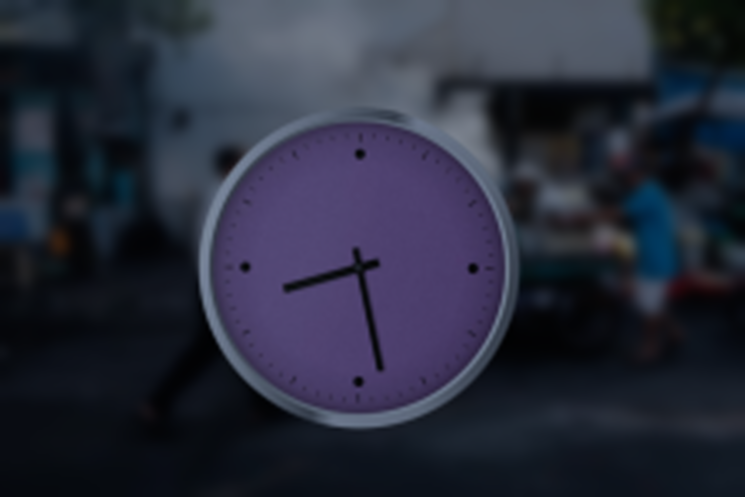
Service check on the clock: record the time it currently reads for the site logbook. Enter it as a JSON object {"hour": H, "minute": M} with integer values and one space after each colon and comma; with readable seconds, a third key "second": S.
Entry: {"hour": 8, "minute": 28}
